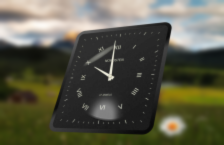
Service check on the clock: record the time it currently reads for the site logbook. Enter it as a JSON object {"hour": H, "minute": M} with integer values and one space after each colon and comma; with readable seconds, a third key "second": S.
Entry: {"hour": 9, "minute": 59}
